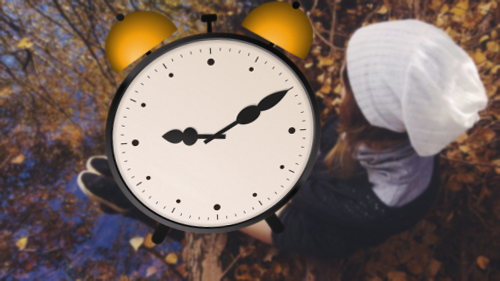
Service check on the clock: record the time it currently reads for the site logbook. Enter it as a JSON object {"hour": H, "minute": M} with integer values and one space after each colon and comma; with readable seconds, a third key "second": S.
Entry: {"hour": 9, "minute": 10}
